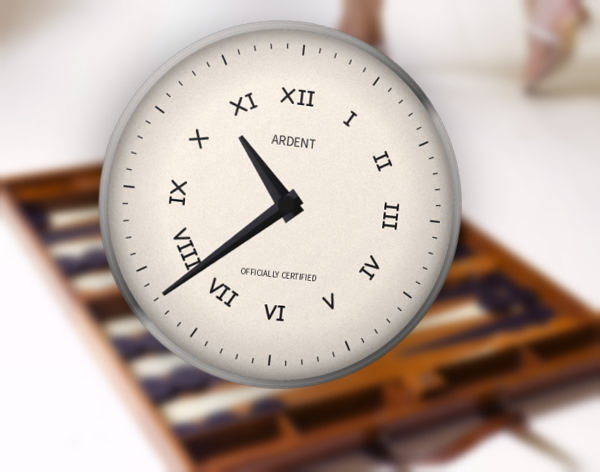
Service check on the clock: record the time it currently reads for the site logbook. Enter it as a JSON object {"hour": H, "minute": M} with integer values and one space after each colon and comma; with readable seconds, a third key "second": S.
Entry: {"hour": 10, "minute": 38}
